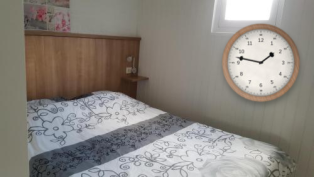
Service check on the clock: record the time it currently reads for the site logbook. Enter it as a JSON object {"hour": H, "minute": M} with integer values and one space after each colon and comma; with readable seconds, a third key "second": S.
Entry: {"hour": 1, "minute": 47}
